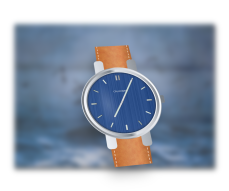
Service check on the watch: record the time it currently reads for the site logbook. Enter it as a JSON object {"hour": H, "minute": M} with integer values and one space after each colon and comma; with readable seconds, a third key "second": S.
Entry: {"hour": 7, "minute": 5}
